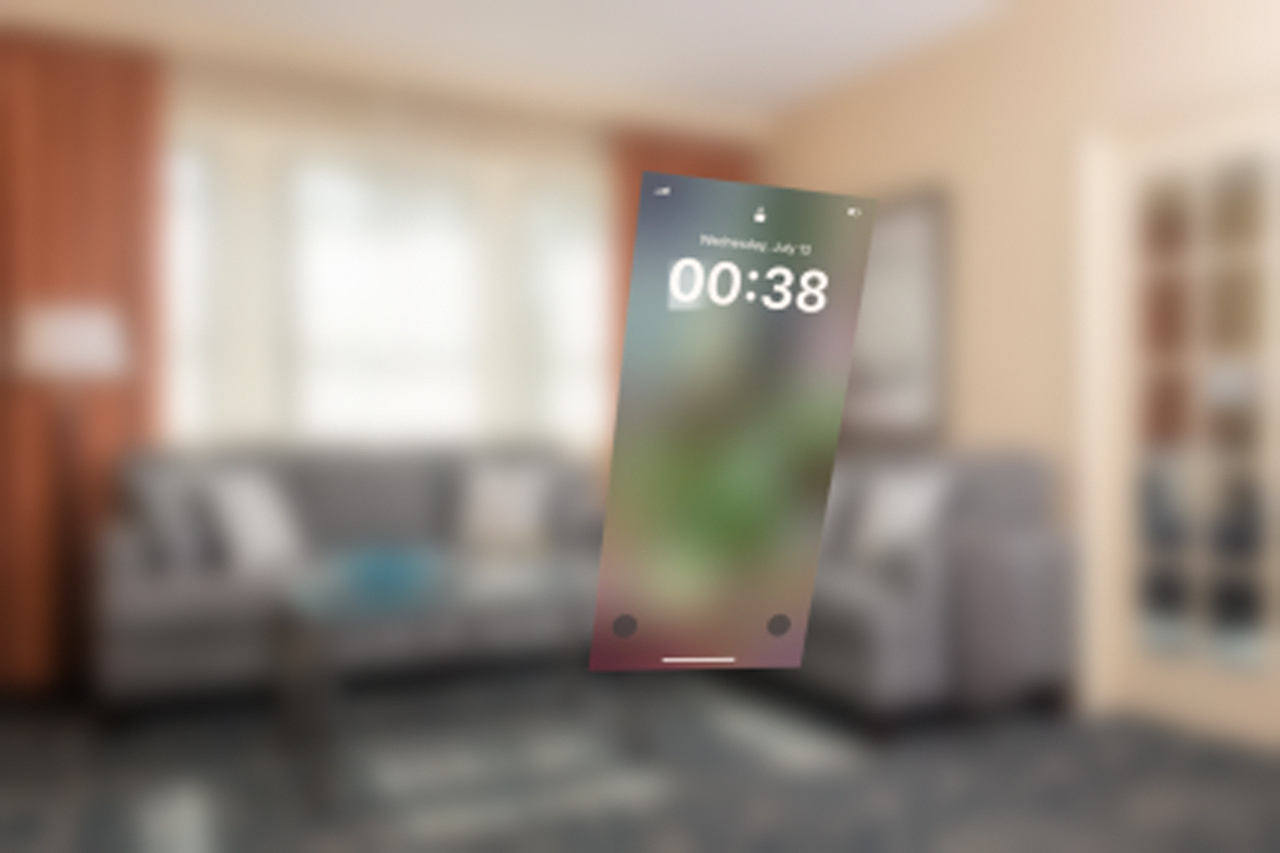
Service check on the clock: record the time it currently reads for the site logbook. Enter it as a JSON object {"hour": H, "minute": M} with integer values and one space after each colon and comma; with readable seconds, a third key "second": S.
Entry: {"hour": 0, "minute": 38}
